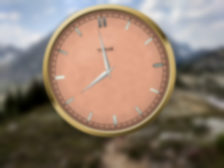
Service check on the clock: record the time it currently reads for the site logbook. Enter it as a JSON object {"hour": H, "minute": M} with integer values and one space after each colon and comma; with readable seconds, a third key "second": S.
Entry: {"hour": 7, "minute": 59}
